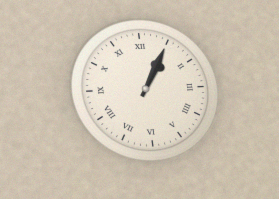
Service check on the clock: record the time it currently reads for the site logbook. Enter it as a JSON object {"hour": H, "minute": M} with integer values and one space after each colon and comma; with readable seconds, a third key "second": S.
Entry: {"hour": 1, "minute": 5}
